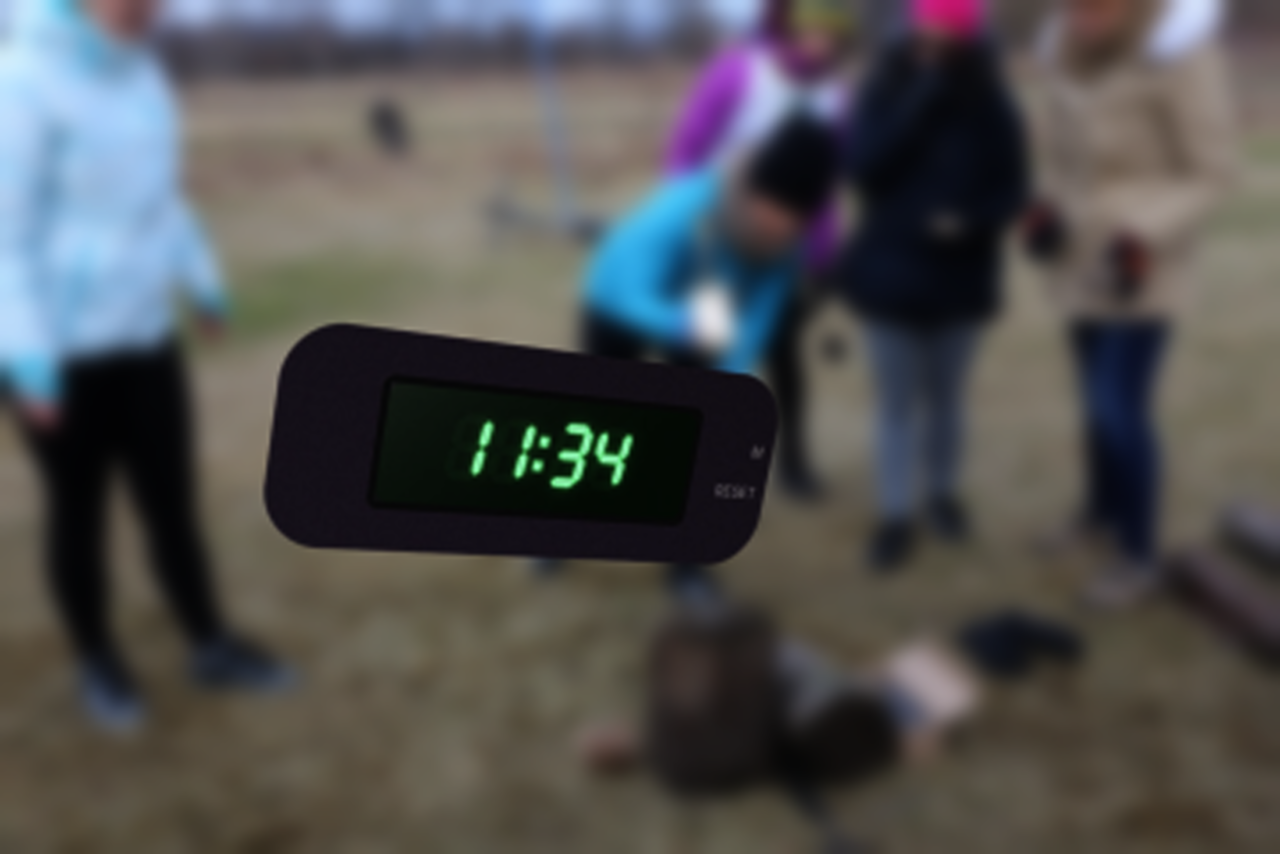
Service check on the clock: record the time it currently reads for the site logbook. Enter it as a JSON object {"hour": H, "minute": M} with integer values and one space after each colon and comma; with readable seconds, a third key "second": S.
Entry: {"hour": 11, "minute": 34}
